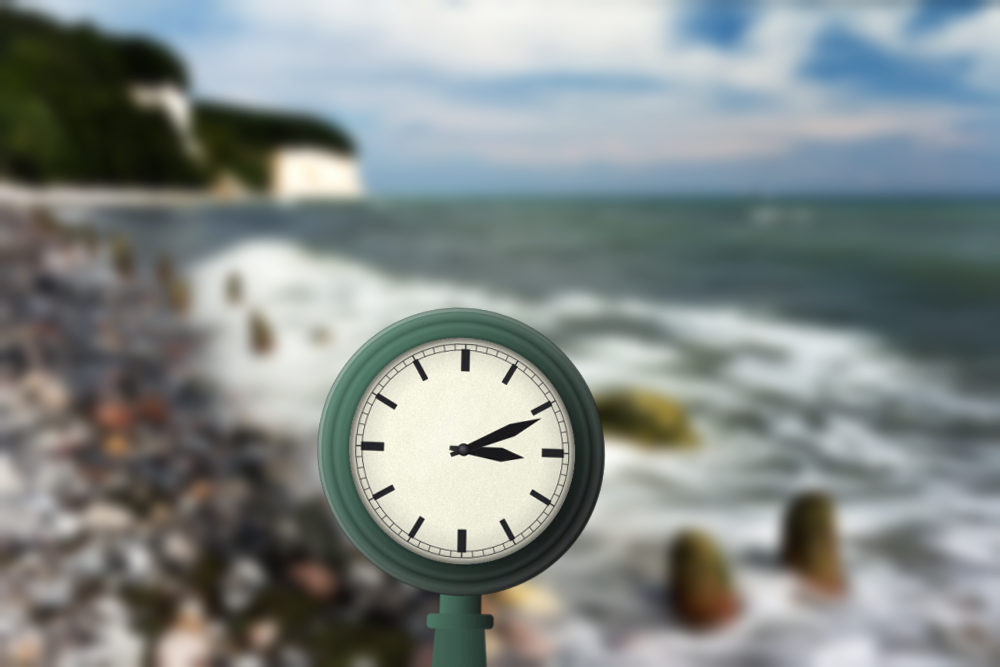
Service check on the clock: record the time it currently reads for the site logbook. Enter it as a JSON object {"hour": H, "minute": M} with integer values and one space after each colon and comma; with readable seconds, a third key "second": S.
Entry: {"hour": 3, "minute": 11}
